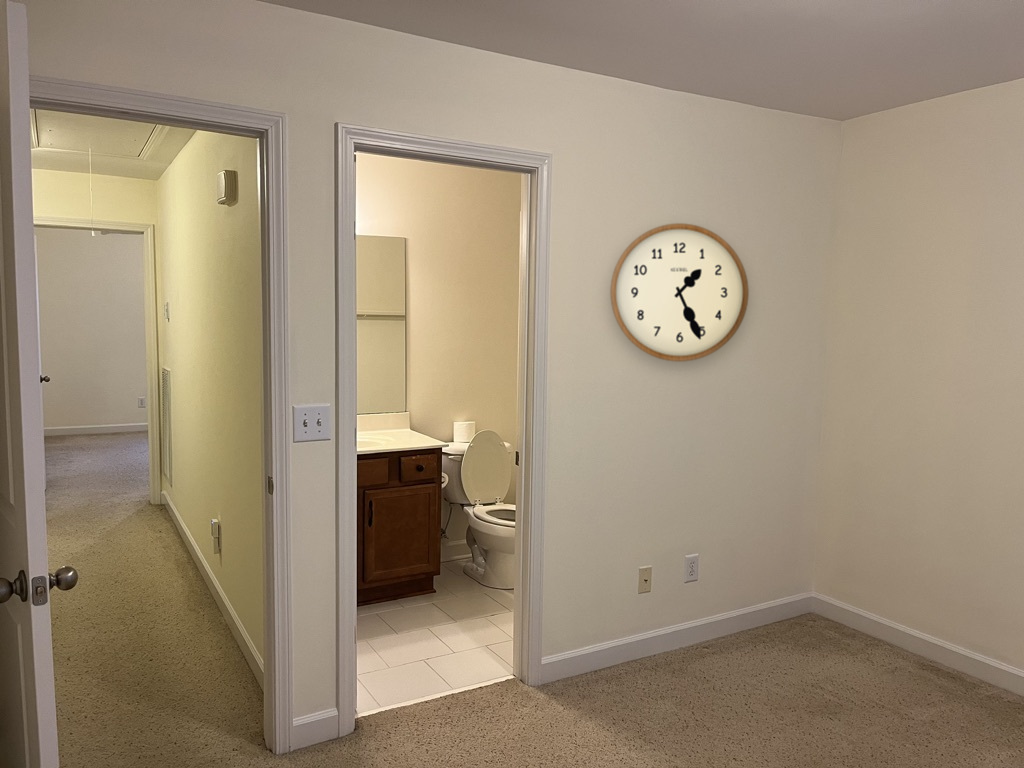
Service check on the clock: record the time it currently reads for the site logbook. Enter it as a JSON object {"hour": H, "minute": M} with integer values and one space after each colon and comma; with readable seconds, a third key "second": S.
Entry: {"hour": 1, "minute": 26}
